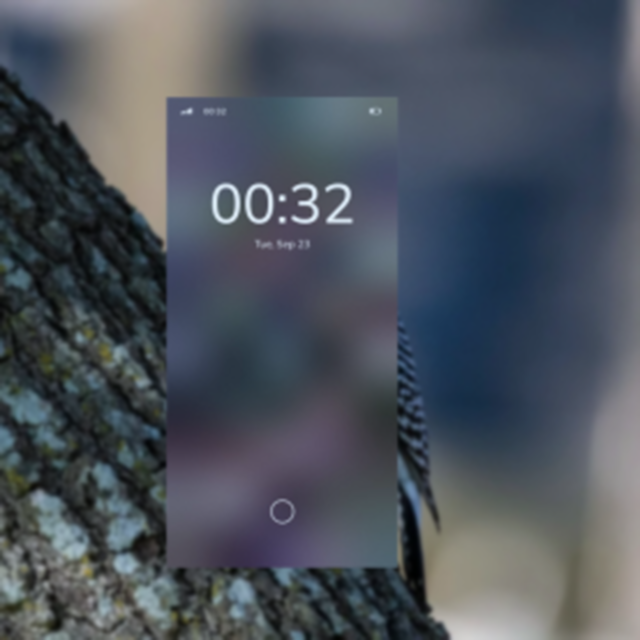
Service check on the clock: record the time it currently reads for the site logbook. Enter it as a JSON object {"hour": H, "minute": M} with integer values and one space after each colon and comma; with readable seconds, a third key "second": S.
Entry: {"hour": 0, "minute": 32}
